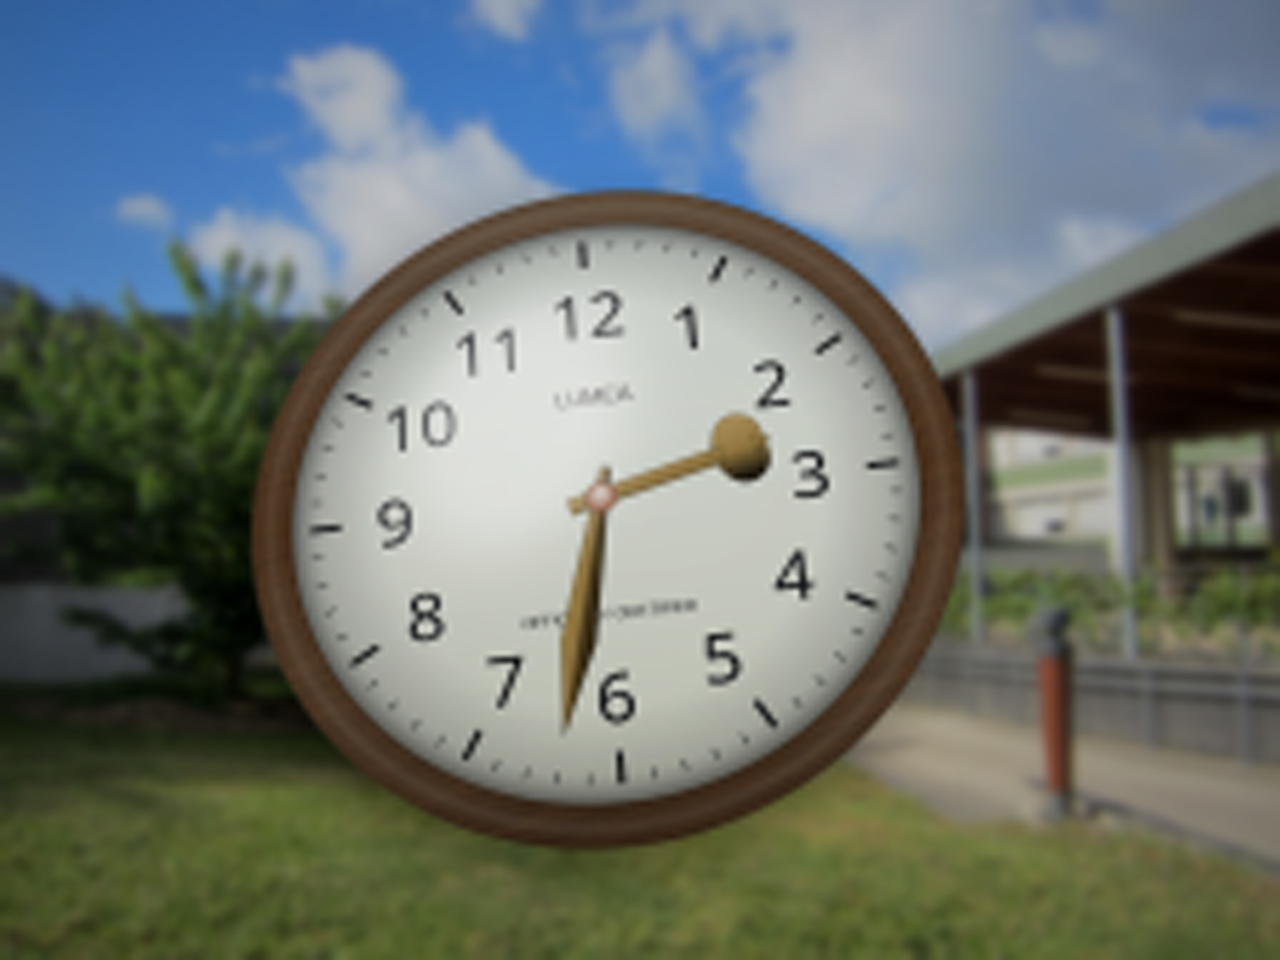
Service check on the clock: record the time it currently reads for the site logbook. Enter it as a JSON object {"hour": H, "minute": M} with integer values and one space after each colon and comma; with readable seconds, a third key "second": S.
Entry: {"hour": 2, "minute": 32}
